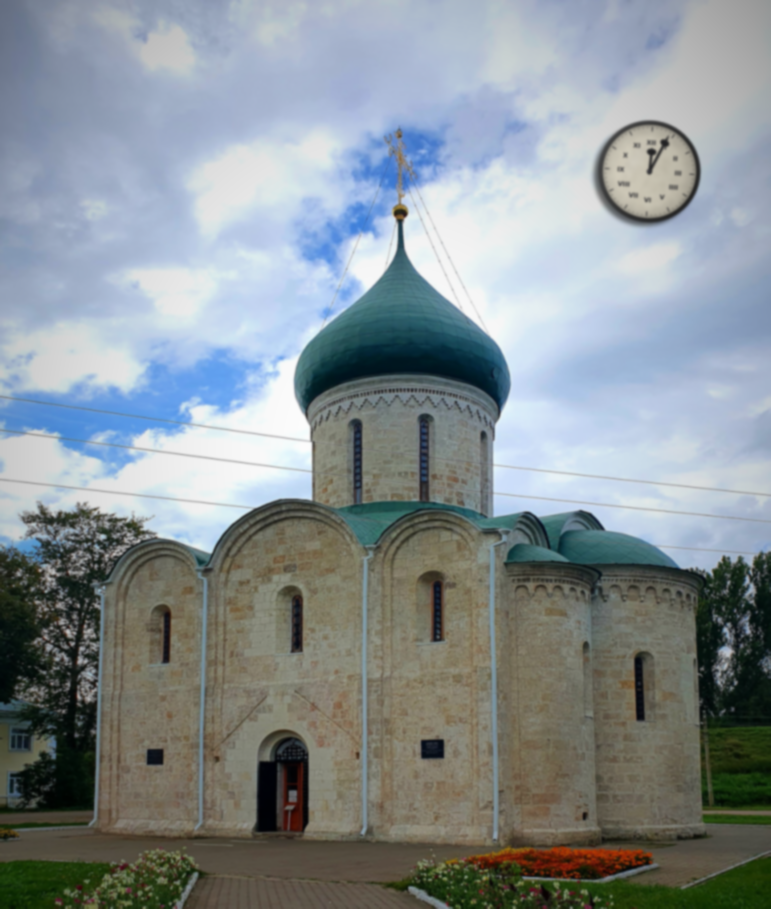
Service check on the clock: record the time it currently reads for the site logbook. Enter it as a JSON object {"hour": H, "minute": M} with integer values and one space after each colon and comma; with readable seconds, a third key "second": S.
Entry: {"hour": 12, "minute": 4}
